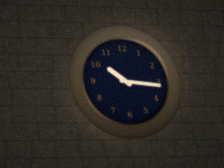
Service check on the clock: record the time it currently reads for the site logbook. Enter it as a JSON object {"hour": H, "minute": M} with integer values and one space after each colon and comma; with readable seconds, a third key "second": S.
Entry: {"hour": 10, "minute": 16}
